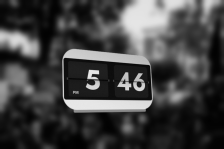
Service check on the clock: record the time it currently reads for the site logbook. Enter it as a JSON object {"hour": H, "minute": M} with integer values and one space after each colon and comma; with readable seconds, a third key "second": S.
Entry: {"hour": 5, "minute": 46}
